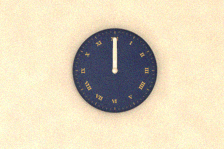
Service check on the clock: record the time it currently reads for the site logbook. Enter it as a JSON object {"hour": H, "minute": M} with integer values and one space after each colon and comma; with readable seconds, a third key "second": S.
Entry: {"hour": 12, "minute": 0}
